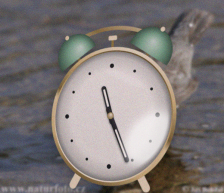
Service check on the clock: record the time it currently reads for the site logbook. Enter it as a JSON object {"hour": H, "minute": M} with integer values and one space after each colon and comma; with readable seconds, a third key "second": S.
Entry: {"hour": 11, "minute": 26}
